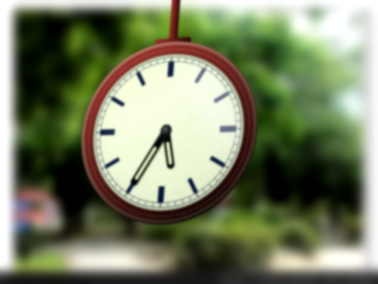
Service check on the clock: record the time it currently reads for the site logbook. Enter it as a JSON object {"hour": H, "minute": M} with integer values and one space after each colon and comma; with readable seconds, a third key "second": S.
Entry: {"hour": 5, "minute": 35}
